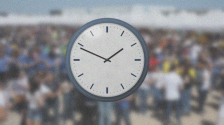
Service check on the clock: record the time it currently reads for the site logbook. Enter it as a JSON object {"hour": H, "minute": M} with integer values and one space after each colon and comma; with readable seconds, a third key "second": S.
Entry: {"hour": 1, "minute": 49}
